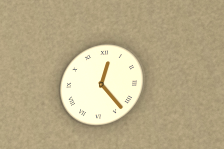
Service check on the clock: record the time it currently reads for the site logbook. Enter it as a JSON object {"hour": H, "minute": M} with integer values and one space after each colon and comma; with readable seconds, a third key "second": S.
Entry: {"hour": 12, "minute": 23}
